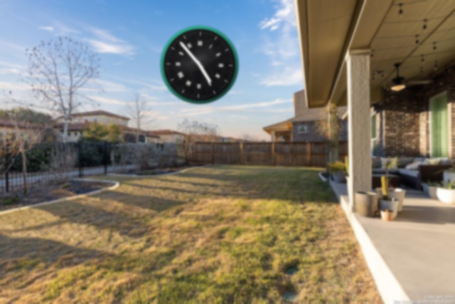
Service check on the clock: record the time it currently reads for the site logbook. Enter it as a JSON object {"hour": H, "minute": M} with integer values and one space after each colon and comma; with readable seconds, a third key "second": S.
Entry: {"hour": 4, "minute": 53}
